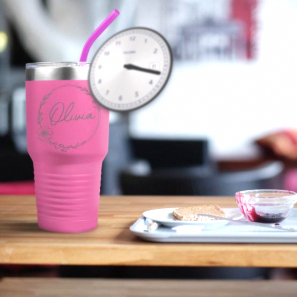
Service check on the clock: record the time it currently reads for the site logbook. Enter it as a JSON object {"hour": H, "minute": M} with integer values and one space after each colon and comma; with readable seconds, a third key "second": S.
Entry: {"hour": 3, "minute": 17}
